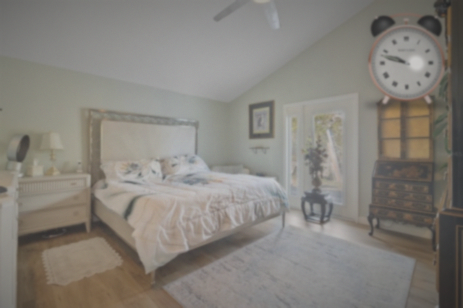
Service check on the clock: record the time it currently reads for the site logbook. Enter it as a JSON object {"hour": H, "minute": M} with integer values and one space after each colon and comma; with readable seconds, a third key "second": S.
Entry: {"hour": 9, "minute": 48}
